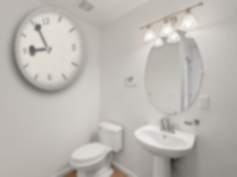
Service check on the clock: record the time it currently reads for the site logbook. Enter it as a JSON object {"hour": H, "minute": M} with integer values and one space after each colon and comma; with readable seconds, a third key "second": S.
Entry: {"hour": 8, "minute": 56}
